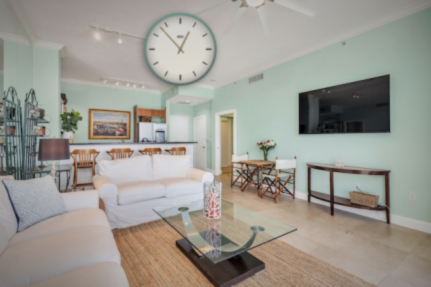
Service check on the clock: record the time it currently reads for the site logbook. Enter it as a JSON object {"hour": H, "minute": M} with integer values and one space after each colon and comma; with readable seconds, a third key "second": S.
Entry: {"hour": 12, "minute": 53}
